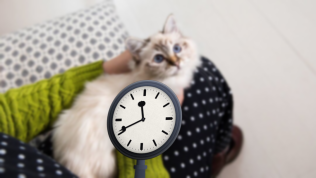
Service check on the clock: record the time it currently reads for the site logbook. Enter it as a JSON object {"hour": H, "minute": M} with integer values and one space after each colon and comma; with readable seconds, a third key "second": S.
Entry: {"hour": 11, "minute": 41}
